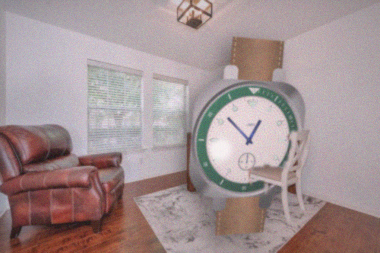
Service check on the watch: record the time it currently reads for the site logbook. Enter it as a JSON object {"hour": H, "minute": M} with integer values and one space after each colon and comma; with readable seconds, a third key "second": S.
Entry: {"hour": 12, "minute": 52}
